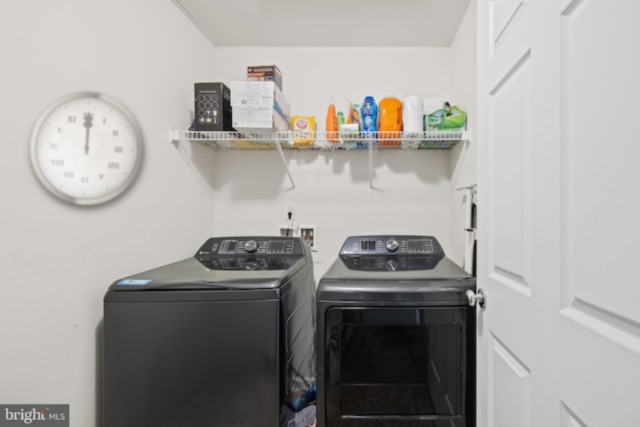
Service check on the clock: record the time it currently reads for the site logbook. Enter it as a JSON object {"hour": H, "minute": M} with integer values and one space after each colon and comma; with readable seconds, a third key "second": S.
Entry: {"hour": 12, "minute": 0}
